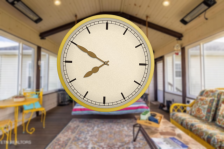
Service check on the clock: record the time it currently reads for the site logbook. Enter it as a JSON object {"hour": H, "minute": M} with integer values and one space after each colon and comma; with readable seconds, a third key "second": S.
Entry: {"hour": 7, "minute": 50}
